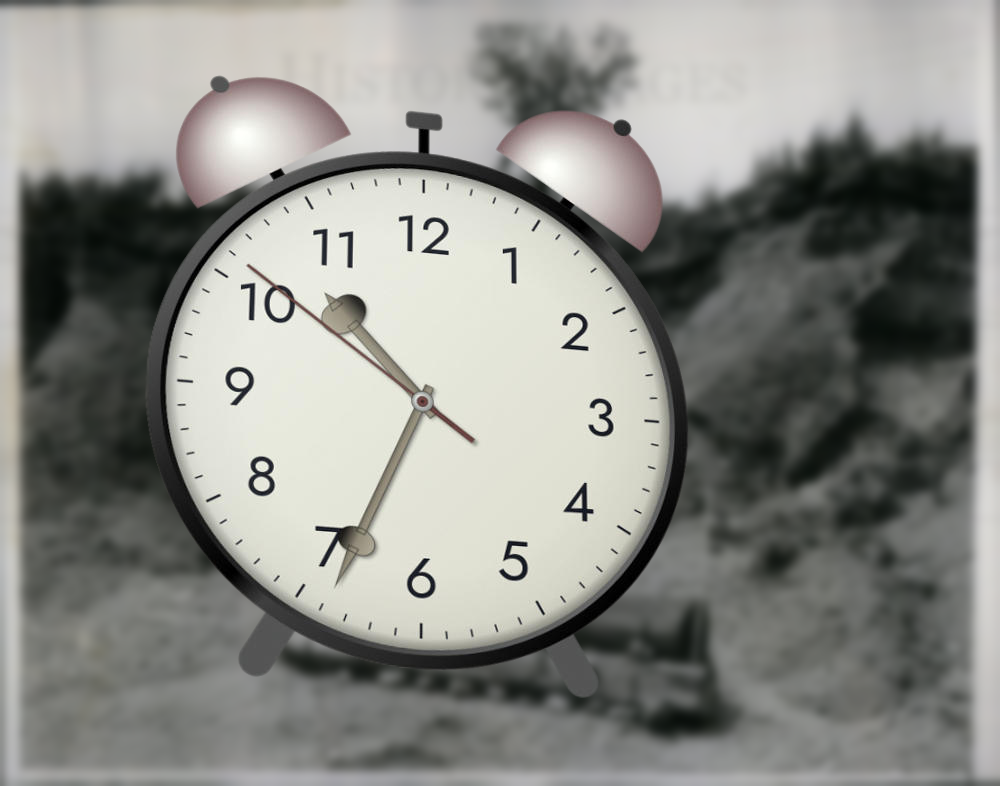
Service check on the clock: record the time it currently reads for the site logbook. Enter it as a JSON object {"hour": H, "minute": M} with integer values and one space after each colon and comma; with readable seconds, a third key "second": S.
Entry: {"hour": 10, "minute": 33, "second": 51}
